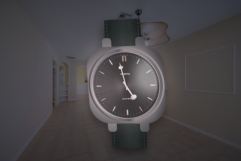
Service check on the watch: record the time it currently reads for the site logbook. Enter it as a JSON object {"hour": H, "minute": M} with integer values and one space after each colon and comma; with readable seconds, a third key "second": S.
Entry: {"hour": 4, "minute": 58}
